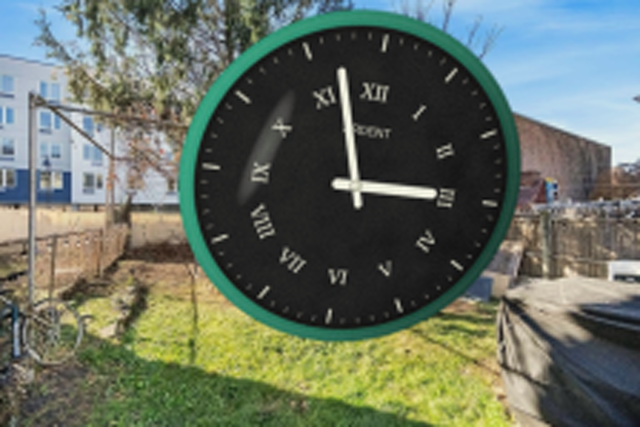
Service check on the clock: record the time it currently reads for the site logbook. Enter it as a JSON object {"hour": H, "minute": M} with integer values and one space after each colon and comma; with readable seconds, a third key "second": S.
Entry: {"hour": 2, "minute": 57}
